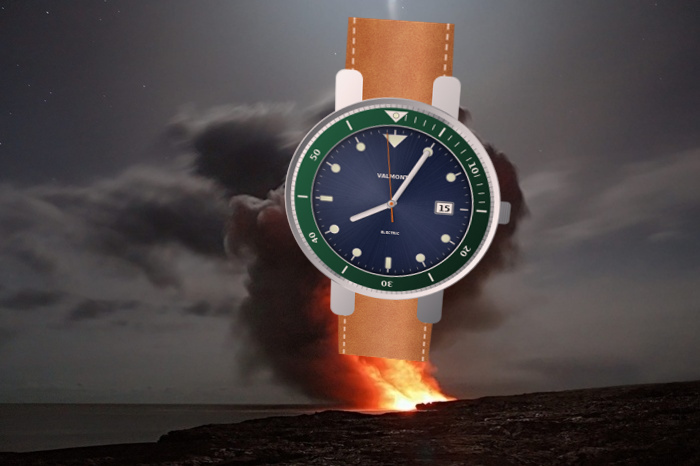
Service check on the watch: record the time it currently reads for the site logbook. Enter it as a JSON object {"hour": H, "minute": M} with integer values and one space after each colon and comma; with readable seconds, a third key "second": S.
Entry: {"hour": 8, "minute": 4, "second": 59}
